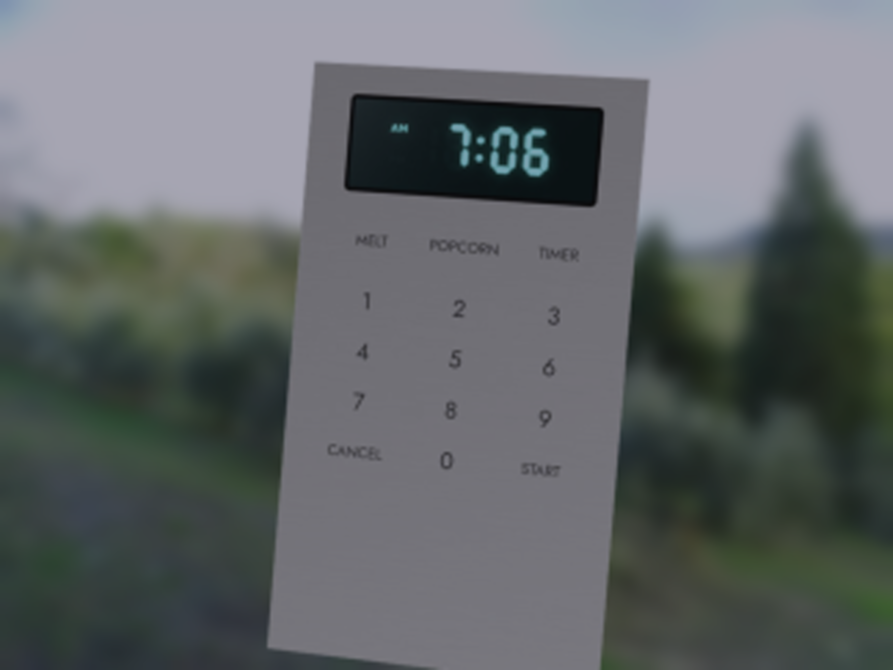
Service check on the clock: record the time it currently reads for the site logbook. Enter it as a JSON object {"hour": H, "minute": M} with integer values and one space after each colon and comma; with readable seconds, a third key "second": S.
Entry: {"hour": 7, "minute": 6}
